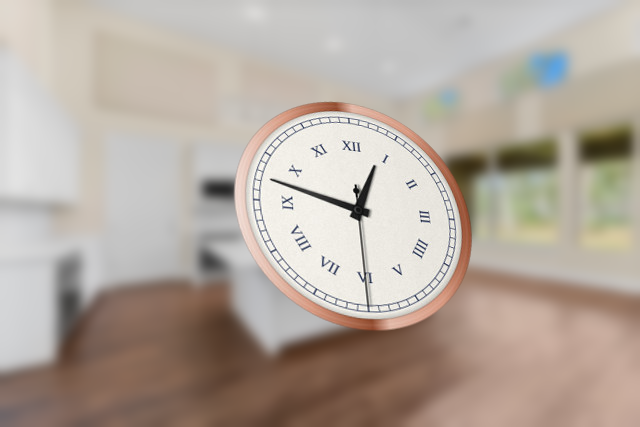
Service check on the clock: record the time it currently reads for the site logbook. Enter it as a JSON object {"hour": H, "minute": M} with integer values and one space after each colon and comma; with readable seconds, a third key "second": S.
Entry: {"hour": 12, "minute": 47, "second": 30}
